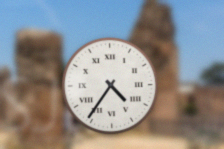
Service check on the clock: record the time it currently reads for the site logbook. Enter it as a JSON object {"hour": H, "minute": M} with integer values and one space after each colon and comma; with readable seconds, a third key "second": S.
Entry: {"hour": 4, "minute": 36}
